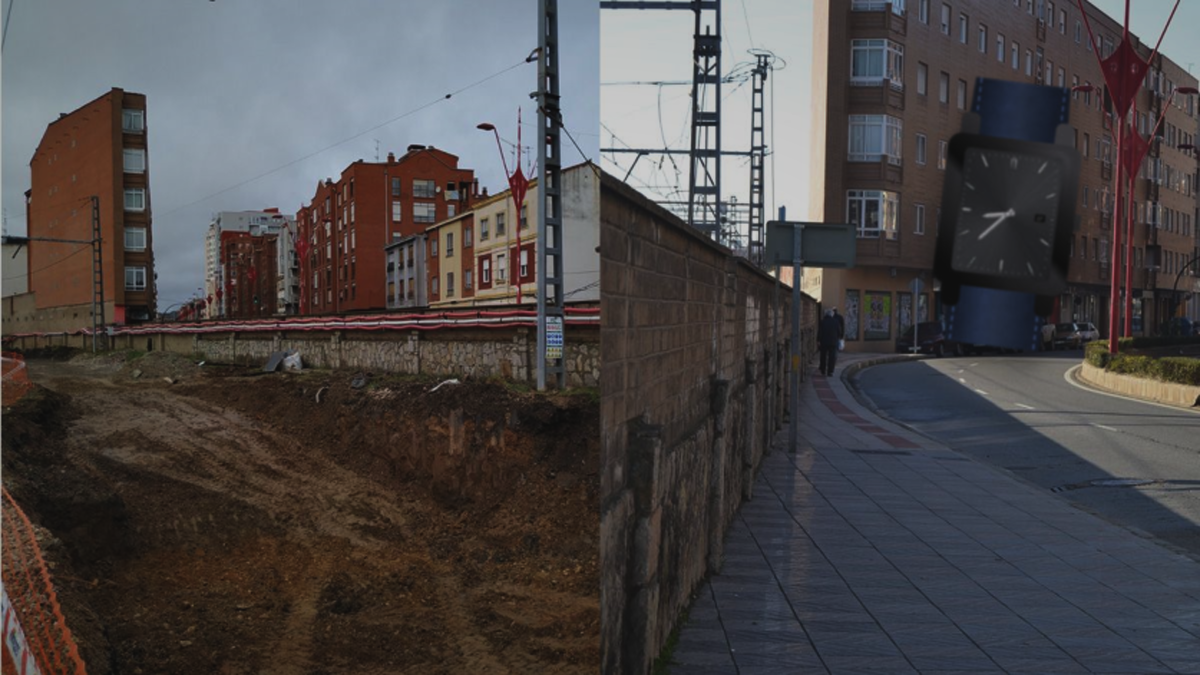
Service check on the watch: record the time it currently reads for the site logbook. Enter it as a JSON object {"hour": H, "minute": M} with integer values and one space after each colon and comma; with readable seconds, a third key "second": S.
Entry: {"hour": 8, "minute": 37}
